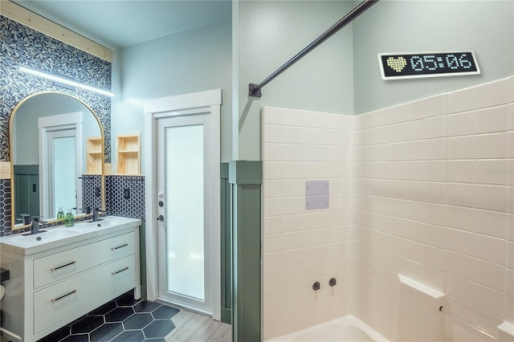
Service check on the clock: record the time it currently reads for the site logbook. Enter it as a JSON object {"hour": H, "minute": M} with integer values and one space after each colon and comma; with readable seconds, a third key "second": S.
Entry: {"hour": 5, "minute": 6}
